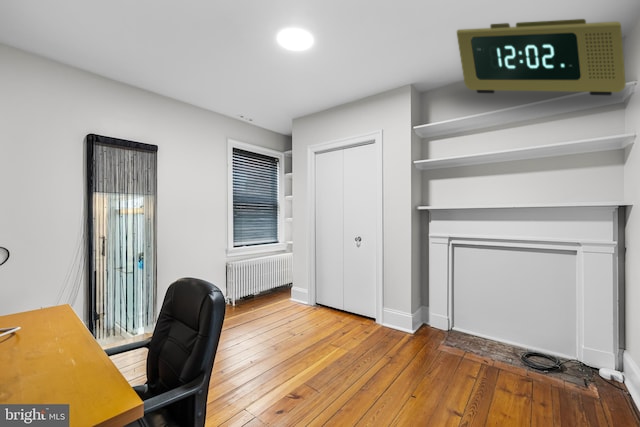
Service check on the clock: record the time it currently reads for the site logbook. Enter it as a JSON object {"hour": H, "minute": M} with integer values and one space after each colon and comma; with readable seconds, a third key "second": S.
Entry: {"hour": 12, "minute": 2}
